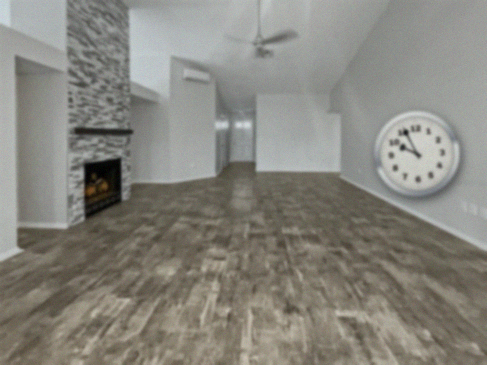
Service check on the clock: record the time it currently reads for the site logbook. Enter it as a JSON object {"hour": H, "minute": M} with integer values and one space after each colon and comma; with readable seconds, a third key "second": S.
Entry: {"hour": 9, "minute": 56}
